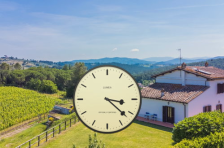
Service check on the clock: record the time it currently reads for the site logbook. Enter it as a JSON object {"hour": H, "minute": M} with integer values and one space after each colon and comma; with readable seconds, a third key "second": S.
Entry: {"hour": 3, "minute": 22}
